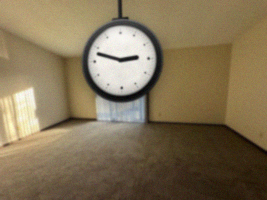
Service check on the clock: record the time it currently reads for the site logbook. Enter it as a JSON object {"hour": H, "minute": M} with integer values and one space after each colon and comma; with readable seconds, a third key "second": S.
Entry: {"hour": 2, "minute": 48}
